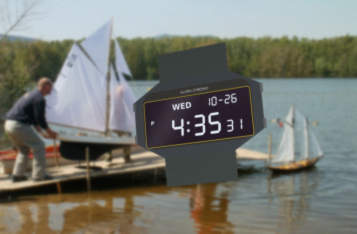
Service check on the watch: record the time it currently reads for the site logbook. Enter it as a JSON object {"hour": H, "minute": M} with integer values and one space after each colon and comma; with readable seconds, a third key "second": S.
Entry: {"hour": 4, "minute": 35, "second": 31}
